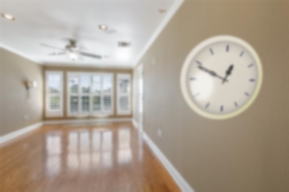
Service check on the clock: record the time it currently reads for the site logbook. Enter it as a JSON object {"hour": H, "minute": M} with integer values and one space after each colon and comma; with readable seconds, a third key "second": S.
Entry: {"hour": 12, "minute": 49}
